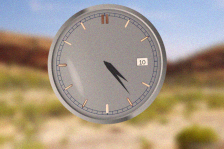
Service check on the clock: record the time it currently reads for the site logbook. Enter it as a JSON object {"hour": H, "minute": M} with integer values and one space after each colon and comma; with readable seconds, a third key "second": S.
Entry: {"hour": 4, "minute": 24}
